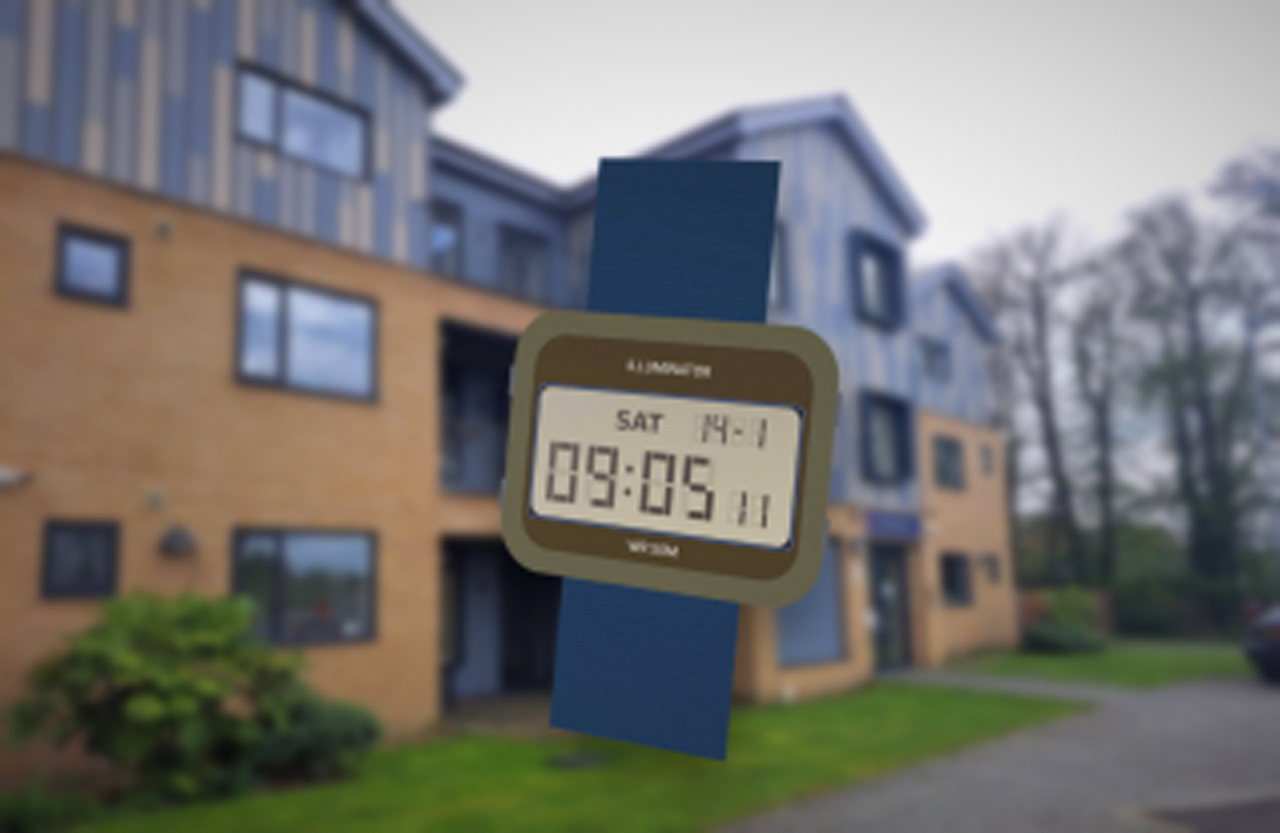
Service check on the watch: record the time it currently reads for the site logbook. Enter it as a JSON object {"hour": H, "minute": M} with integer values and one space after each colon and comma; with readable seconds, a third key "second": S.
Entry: {"hour": 9, "minute": 5, "second": 11}
